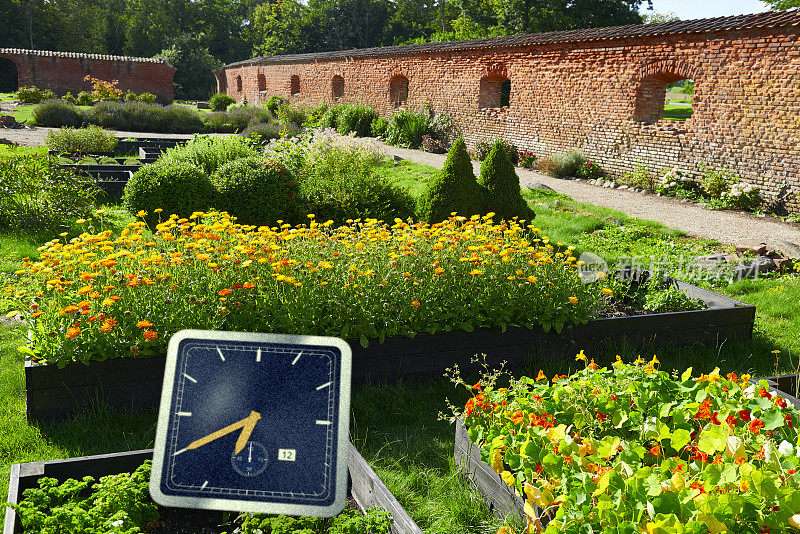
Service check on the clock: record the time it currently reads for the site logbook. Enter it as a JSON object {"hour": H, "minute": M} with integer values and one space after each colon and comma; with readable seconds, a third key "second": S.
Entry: {"hour": 6, "minute": 40}
